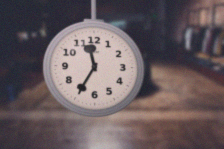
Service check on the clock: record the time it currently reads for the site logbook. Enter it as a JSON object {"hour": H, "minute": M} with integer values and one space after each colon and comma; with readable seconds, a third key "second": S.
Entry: {"hour": 11, "minute": 35}
